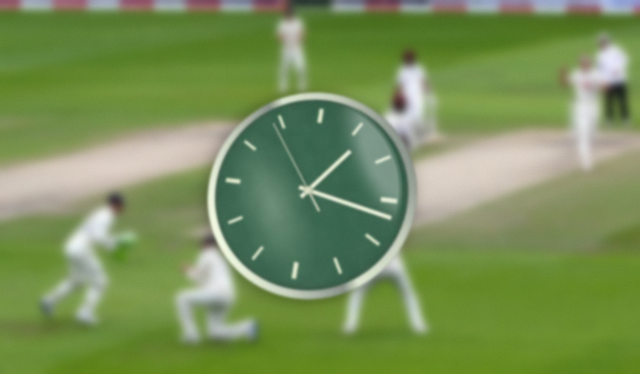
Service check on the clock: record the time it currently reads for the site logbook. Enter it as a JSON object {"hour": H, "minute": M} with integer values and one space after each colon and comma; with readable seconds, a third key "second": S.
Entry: {"hour": 1, "minute": 16, "second": 54}
